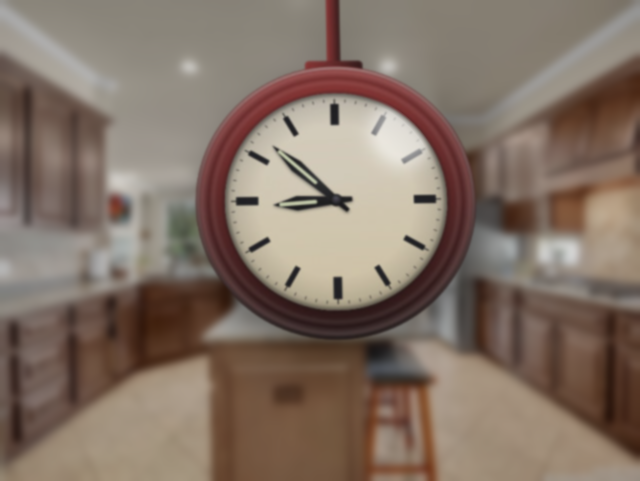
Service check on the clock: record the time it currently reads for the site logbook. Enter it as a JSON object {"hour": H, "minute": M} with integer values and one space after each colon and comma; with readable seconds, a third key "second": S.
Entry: {"hour": 8, "minute": 52}
